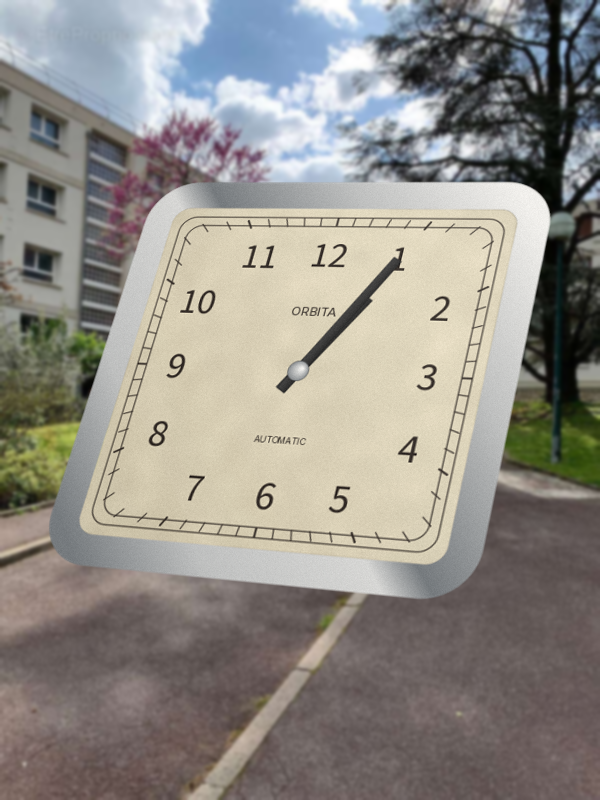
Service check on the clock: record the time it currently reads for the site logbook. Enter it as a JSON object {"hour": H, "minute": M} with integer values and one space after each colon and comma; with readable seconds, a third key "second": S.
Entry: {"hour": 1, "minute": 5}
